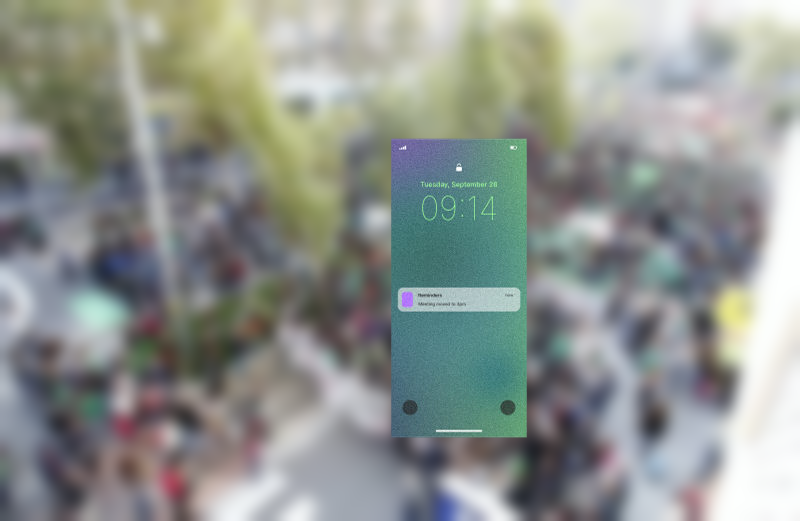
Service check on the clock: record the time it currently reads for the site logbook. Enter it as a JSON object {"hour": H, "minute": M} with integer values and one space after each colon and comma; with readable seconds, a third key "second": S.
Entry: {"hour": 9, "minute": 14}
